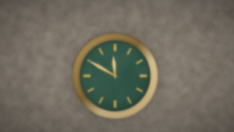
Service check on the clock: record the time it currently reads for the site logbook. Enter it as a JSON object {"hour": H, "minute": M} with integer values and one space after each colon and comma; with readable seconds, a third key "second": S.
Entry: {"hour": 11, "minute": 50}
